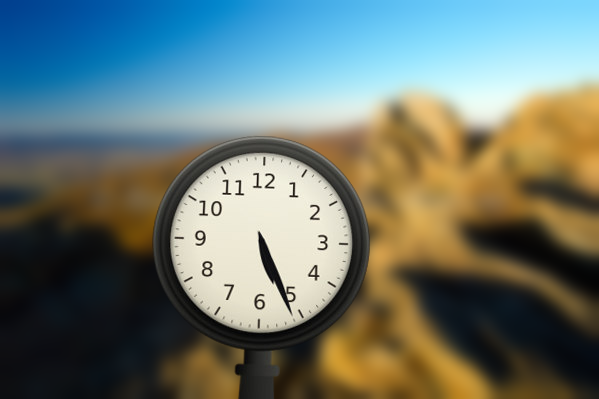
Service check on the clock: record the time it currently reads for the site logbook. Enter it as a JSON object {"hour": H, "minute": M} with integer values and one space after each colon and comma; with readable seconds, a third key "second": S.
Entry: {"hour": 5, "minute": 26}
